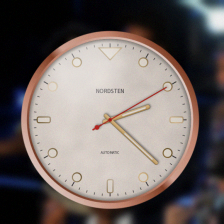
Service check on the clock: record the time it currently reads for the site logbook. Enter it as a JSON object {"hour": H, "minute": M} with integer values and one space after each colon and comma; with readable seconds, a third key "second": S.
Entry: {"hour": 2, "minute": 22, "second": 10}
